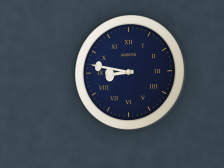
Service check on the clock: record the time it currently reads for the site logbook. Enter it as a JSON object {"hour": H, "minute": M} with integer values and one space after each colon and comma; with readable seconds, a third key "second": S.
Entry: {"hour": 8, "minute": 47}
